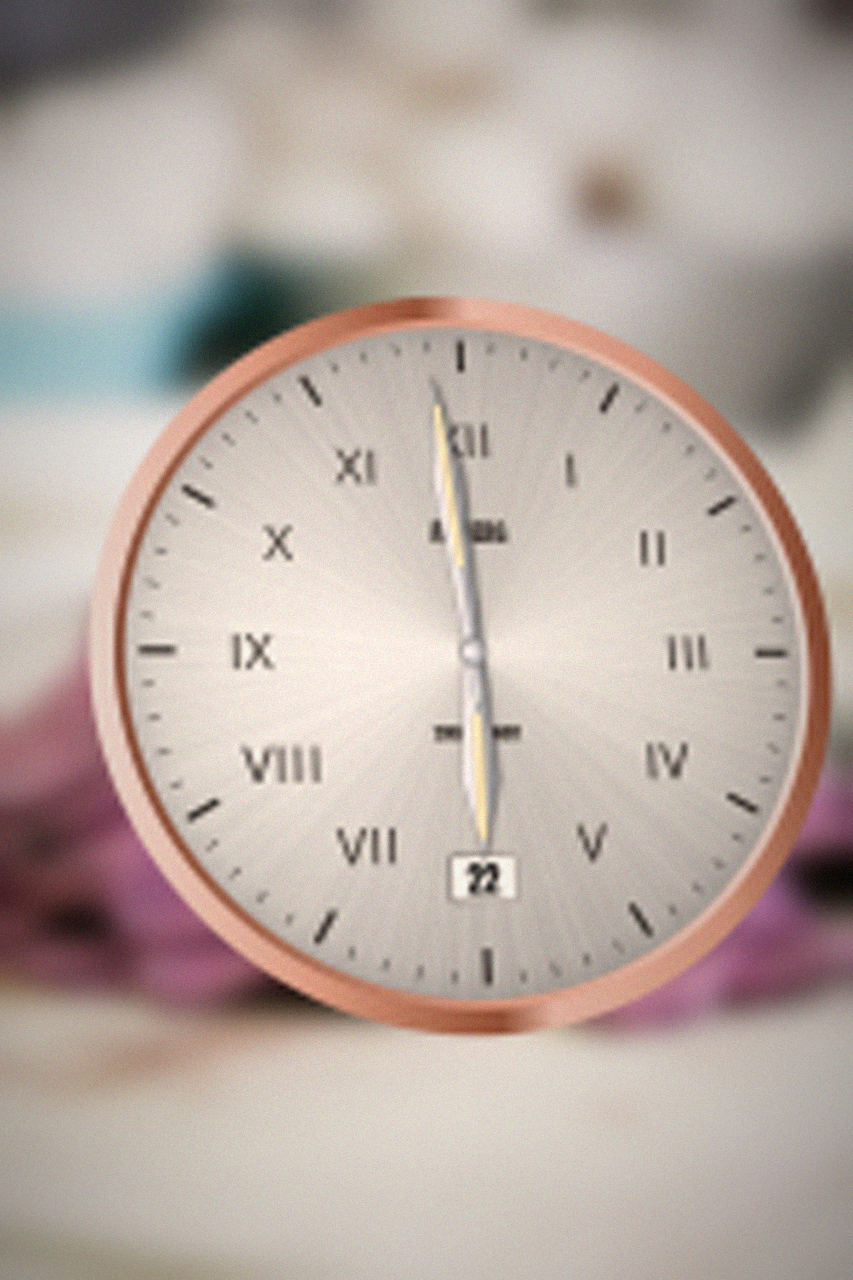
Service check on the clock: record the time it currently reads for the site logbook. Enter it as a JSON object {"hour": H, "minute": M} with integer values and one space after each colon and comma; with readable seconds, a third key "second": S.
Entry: {"hour": 5, "minute": 59}
